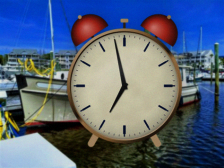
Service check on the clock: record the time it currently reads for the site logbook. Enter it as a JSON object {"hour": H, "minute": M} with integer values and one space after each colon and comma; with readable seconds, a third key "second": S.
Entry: {"hour": 6, "minute": 58}
